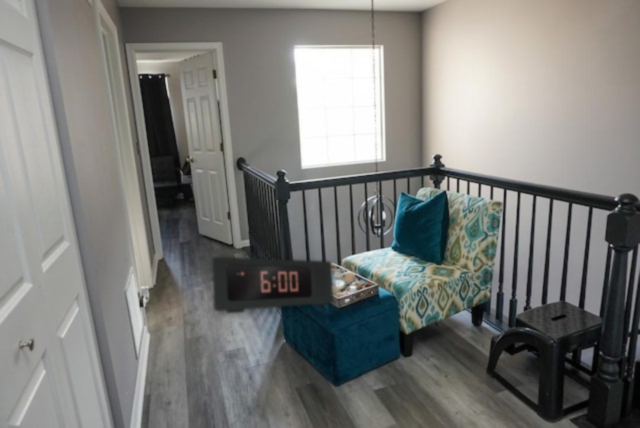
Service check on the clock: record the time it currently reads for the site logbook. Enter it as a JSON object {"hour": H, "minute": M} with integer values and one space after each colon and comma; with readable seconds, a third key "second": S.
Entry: {"hour": 6, "minute": 0}
